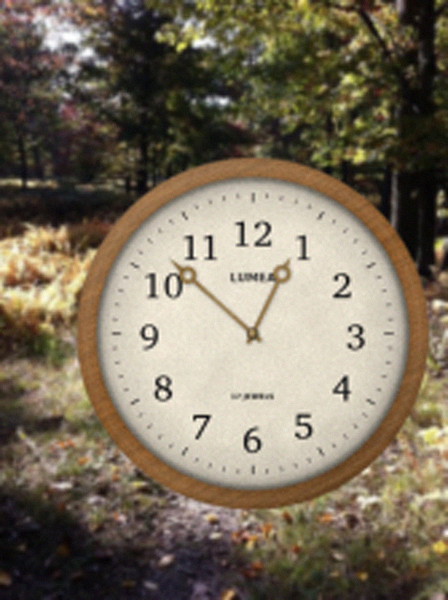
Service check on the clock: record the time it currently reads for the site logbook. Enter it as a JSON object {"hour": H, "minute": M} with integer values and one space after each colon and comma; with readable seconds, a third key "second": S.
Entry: {"hour": 12, "minute": 52}
